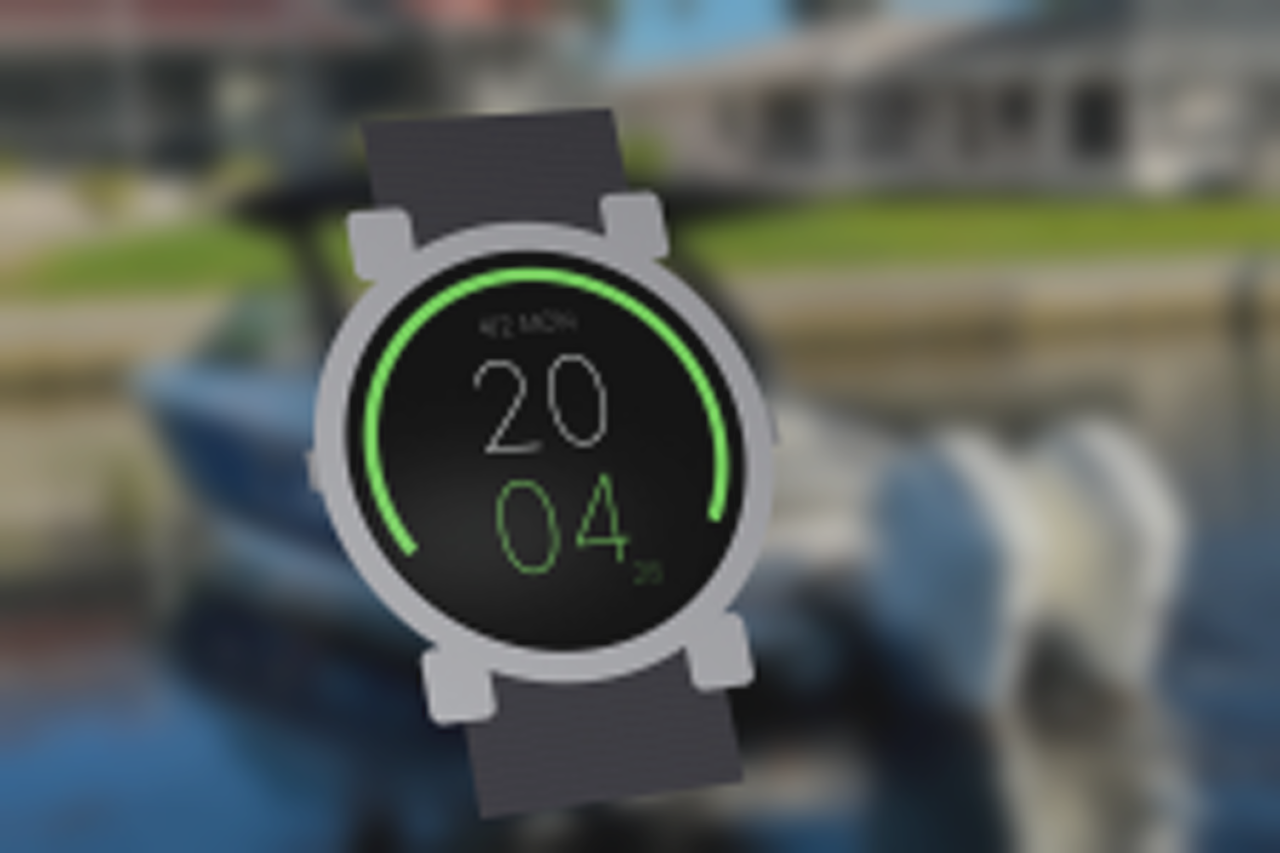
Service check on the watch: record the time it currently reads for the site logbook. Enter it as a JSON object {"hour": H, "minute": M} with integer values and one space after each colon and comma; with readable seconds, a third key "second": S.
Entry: {"hour": 20, "minute": 4}
